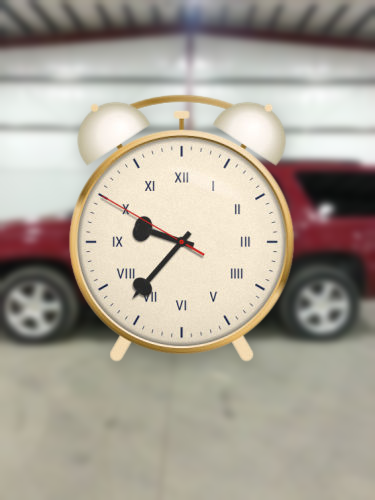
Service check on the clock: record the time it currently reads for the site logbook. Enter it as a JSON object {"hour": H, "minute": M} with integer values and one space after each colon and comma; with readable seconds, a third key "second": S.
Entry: {"hour": 9, "minute": 36, "second": 50}
